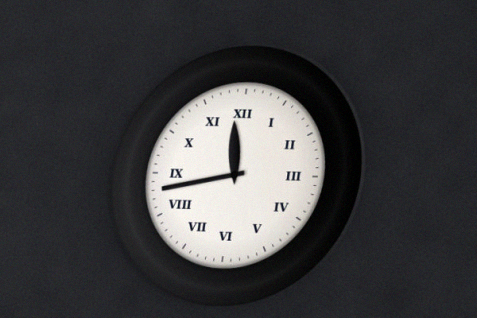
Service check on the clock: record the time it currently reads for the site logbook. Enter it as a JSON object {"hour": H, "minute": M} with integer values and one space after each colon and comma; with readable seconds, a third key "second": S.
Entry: {"hour": 11, "minute": 43}
